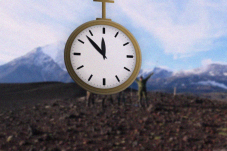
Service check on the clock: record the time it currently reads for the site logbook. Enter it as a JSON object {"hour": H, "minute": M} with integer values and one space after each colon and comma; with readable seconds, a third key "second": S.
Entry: {"hour": 11, "minute": 53}
